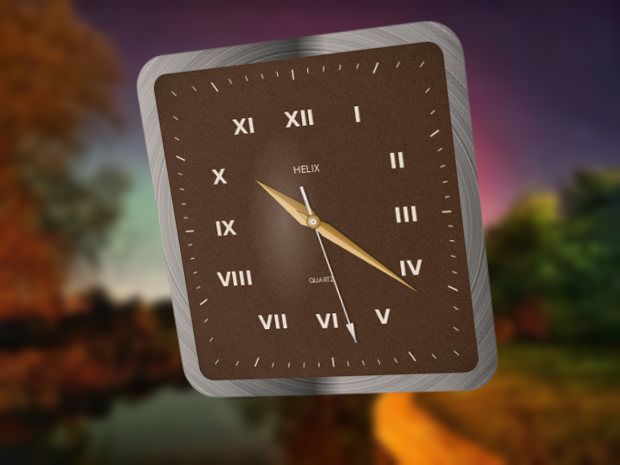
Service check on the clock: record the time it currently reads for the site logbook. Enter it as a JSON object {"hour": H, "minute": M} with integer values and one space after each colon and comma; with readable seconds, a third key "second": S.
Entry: {"hour": 10, "minute": 21, "second": 28}
